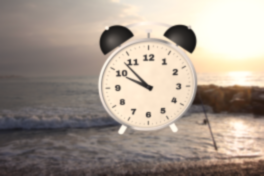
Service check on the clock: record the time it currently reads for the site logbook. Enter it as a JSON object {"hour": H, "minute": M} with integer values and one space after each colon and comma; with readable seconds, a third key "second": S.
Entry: {"hour": 9, "minute": 53}
